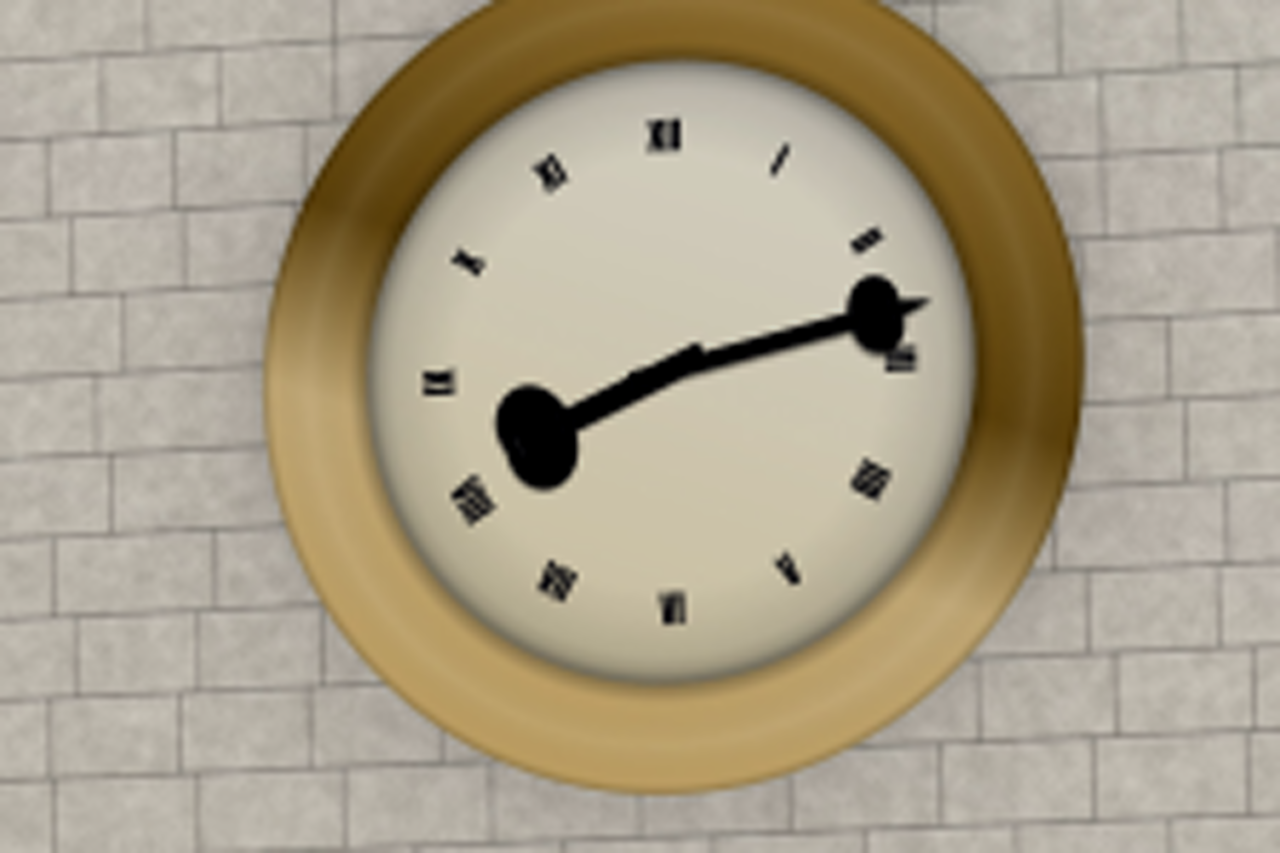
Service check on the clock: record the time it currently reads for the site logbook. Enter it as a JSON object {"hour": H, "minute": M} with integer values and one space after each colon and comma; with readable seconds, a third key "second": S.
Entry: {"hour": 8, "minute": 13}
